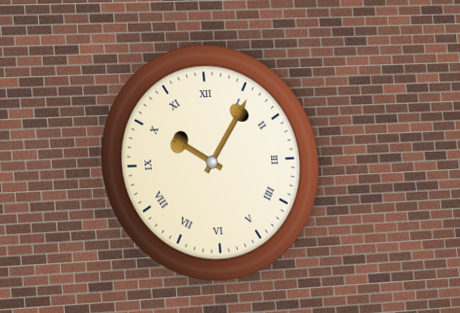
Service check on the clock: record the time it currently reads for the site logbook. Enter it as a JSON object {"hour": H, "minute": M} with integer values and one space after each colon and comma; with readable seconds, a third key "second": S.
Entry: {"hour": 10, "minute": 6}
